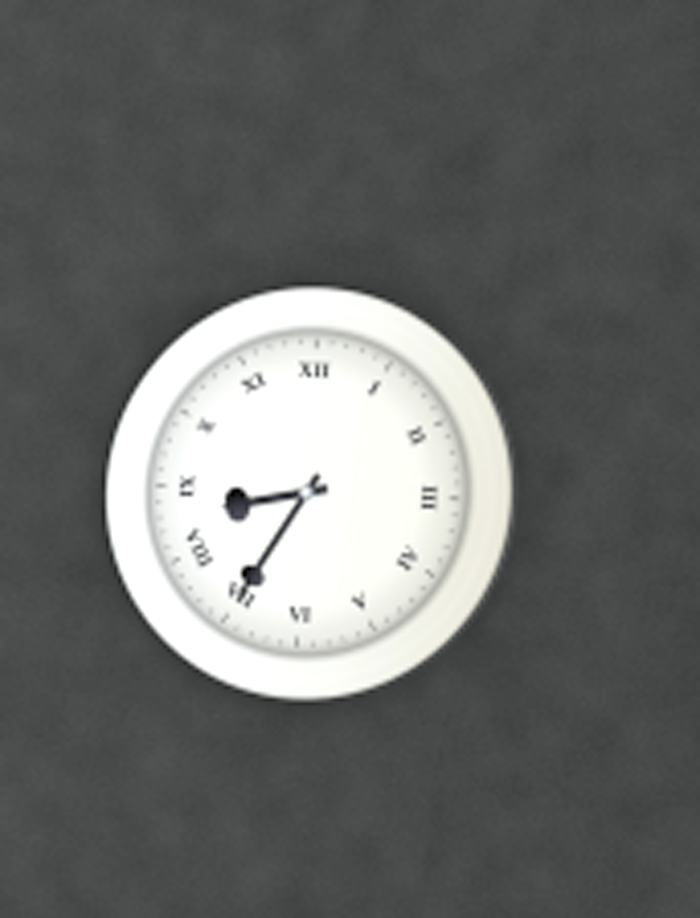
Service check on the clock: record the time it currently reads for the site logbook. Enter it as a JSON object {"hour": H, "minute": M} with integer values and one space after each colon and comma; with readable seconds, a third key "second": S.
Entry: {"hour": 8, "minute": 35}
